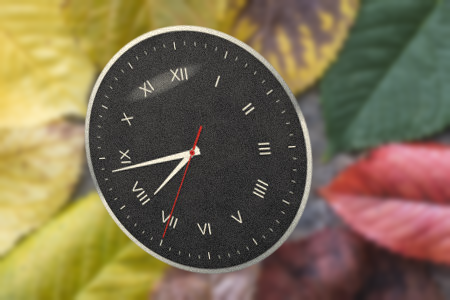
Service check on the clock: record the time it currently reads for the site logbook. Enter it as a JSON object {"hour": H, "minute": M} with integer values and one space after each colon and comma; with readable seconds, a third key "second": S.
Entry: {"hour": 7, "minute": 43, "second": 35}
